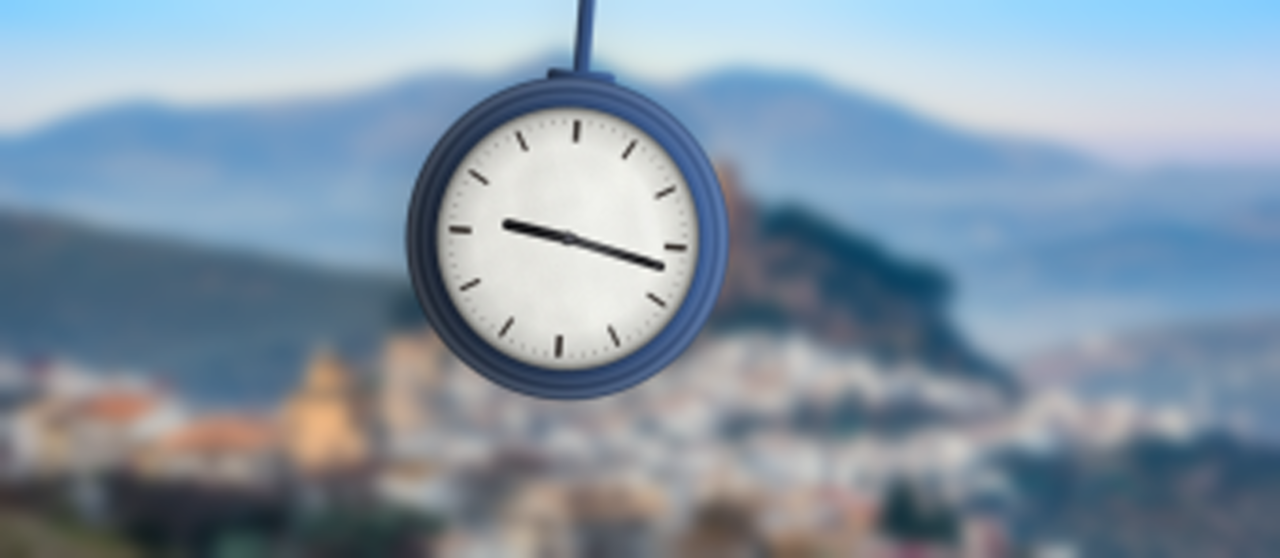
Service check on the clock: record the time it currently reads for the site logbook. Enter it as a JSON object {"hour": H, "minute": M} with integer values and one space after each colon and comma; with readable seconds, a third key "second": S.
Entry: {"hour": 9, "minute": 17}
